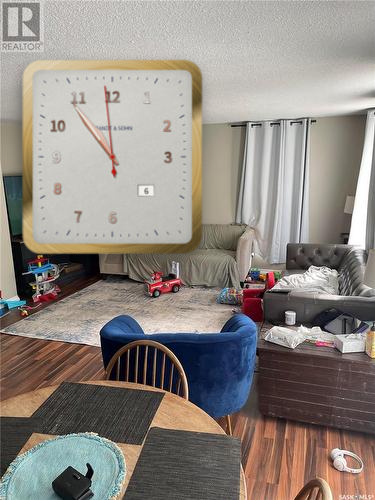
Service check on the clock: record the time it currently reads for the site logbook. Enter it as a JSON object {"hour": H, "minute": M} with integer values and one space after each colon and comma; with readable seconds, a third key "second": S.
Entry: {"hour": 10, "minute": 53, "second": 59}
